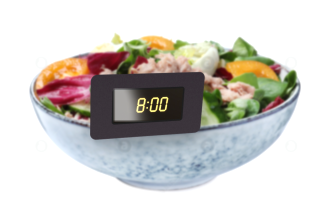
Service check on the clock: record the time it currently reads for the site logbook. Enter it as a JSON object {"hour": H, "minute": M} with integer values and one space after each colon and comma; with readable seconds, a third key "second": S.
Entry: {"hour": 8, "minute": 0}
